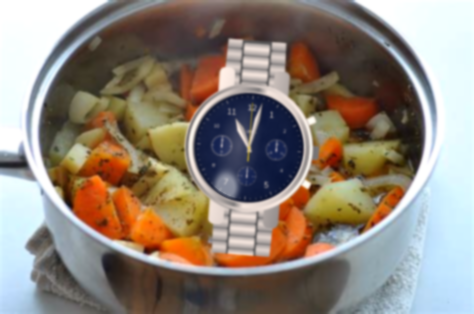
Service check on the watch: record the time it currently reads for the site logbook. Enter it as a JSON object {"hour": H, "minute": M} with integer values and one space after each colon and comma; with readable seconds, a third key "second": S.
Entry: {"hour": 11, "minute": 2}
